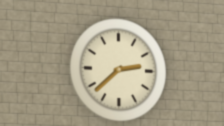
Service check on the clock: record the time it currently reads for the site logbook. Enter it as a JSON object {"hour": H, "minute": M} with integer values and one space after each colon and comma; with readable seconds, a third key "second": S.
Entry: {"hour": 2, "minute": 38}
